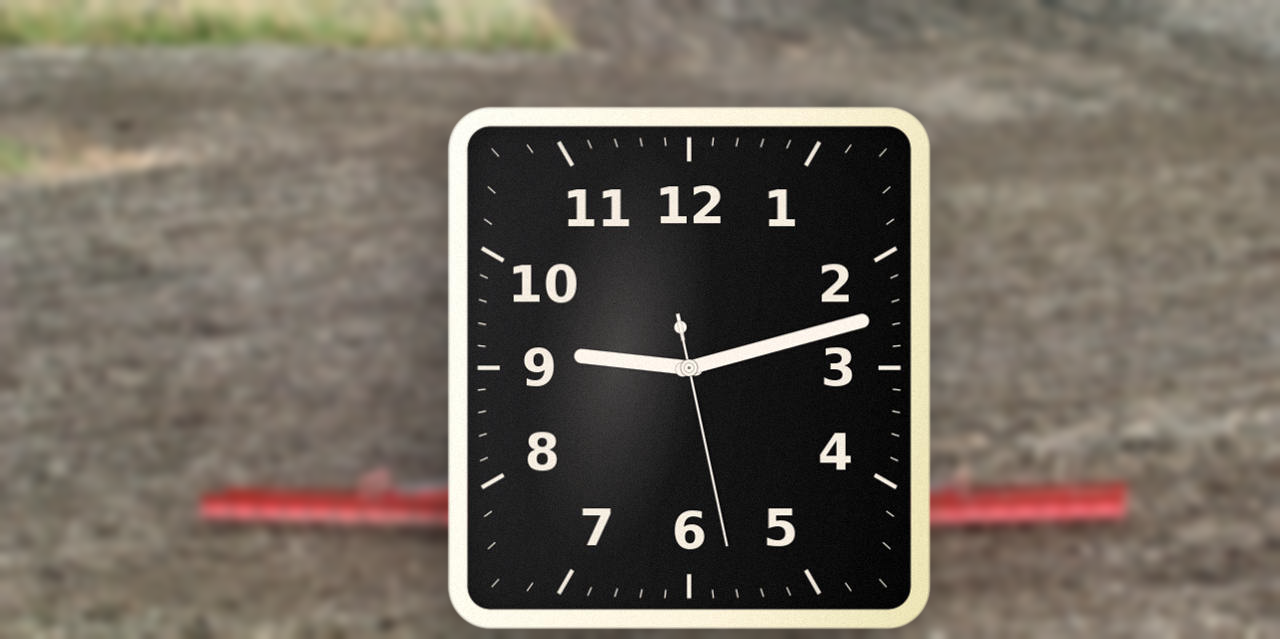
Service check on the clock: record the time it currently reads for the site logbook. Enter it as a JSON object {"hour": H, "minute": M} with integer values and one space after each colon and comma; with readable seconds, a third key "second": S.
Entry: {"hour": 9, "minute": 12, "second": 28}
